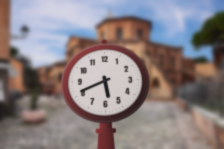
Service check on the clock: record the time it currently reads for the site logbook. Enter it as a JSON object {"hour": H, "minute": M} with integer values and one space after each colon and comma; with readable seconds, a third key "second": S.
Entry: {"hour": 5, "minute": 41}
